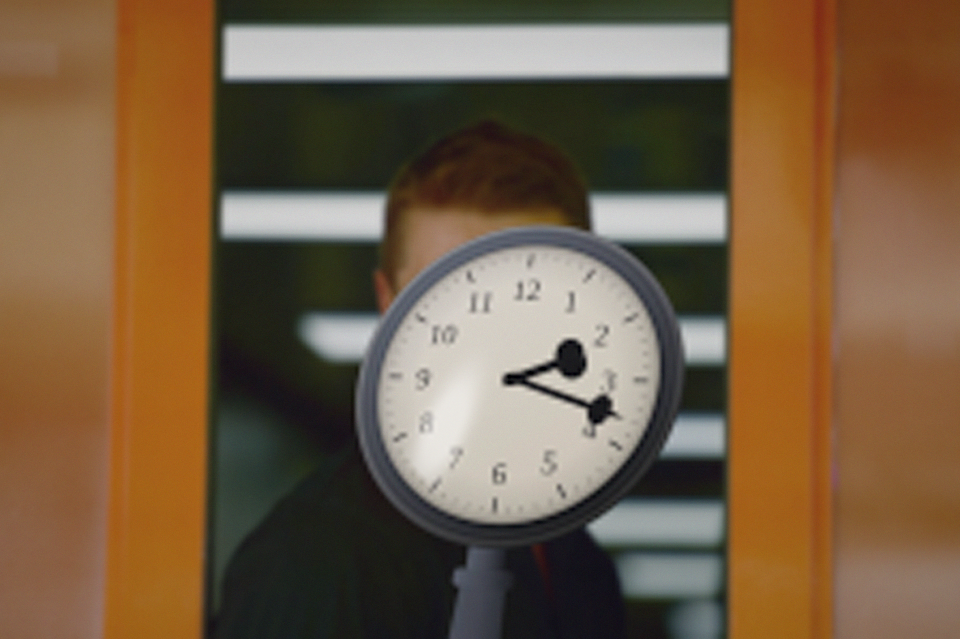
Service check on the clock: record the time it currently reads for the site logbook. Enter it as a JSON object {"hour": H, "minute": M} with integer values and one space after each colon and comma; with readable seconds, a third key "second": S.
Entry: {"hour": 2, "minute": 18}
